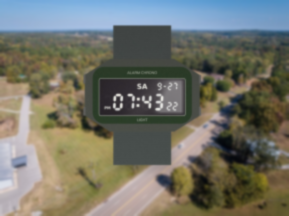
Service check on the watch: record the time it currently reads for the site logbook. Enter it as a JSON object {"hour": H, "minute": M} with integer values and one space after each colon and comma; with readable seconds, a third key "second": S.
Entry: {"hour": 7, "minute": 43}
